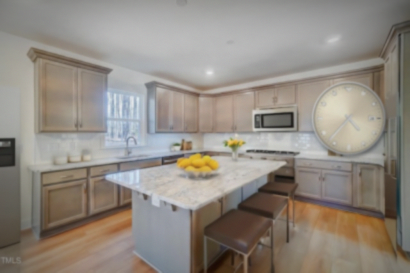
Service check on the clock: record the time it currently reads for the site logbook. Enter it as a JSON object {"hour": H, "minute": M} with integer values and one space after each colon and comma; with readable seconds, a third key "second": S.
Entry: {"hour": 4, "minute": 37}
